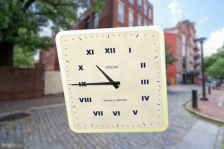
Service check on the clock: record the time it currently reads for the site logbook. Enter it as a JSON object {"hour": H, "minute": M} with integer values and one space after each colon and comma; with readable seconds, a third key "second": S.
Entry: {"hour": 10, "minute": 45}
